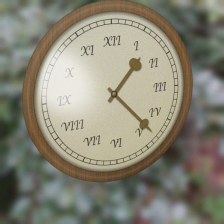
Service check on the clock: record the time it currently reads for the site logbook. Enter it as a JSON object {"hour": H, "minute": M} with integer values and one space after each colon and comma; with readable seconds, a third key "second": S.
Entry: {"hour": 1, "minute": 23}
